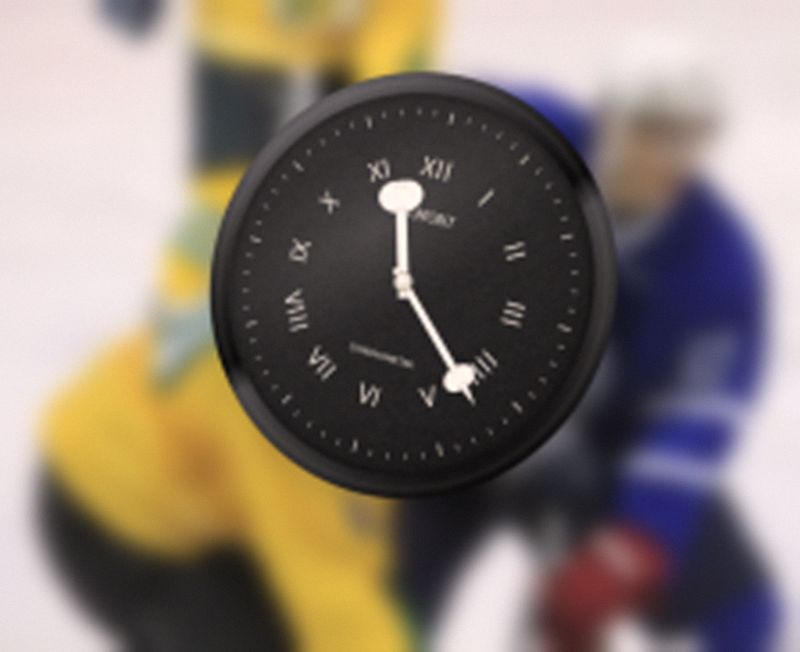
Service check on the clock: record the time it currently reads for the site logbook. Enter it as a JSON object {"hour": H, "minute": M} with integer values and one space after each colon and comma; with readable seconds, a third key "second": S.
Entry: {"hour": 11, "minute": 22}
